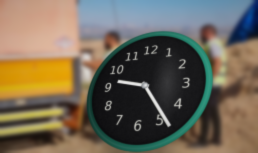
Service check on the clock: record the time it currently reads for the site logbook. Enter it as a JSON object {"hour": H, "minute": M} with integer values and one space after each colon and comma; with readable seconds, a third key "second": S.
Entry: {"hour": 9, "minute": 24}
